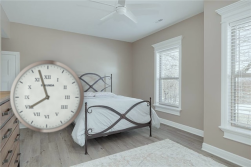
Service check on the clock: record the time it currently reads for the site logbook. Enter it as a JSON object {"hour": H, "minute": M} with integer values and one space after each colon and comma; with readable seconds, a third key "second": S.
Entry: {"hour": 7, "minute": 57}
